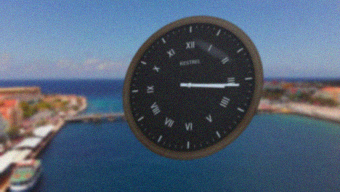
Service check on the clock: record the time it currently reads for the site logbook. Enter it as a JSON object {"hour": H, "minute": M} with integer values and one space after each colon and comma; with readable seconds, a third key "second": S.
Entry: {"hour": 3, "minute": 16}
